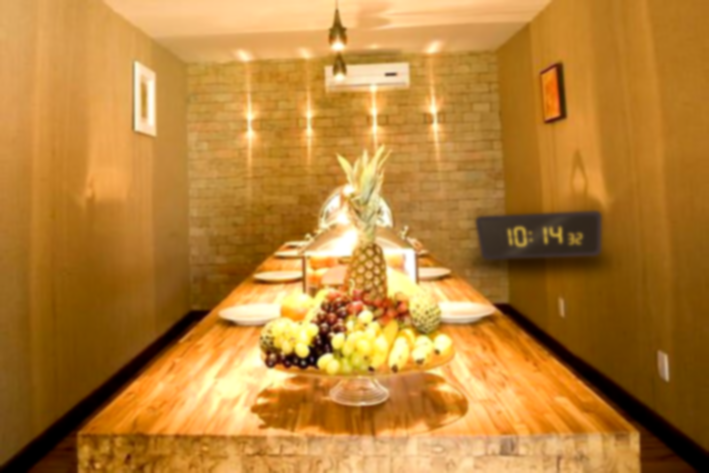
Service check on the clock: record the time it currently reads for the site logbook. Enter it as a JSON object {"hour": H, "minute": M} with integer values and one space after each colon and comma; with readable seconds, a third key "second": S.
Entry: {"hour": 10, "minute": 14}
